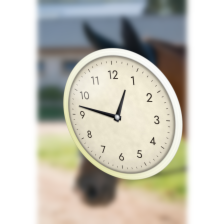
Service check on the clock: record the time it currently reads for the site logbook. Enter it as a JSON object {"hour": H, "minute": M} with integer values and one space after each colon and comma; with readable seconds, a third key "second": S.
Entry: {"hour": 12, "minute": 47}
